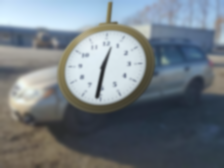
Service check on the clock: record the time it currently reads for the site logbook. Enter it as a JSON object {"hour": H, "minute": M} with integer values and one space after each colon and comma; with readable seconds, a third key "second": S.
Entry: {"hour": 12, "minute": 31}
